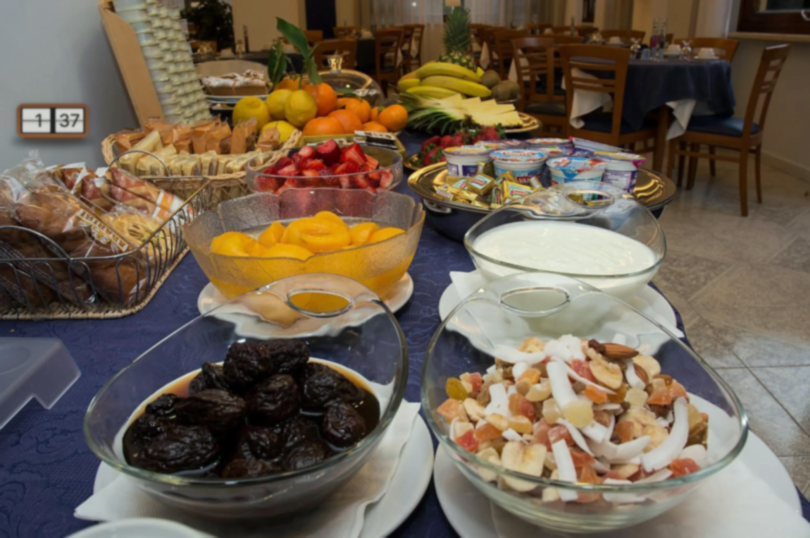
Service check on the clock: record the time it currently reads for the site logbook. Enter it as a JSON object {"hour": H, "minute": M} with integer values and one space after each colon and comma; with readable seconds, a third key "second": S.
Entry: {"hour": 1, "minute": 37}
